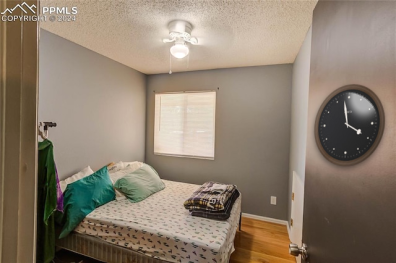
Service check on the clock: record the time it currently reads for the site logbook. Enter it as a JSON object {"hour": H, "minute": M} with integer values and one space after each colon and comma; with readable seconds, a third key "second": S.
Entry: {"hour": 3, "minute": 58}
